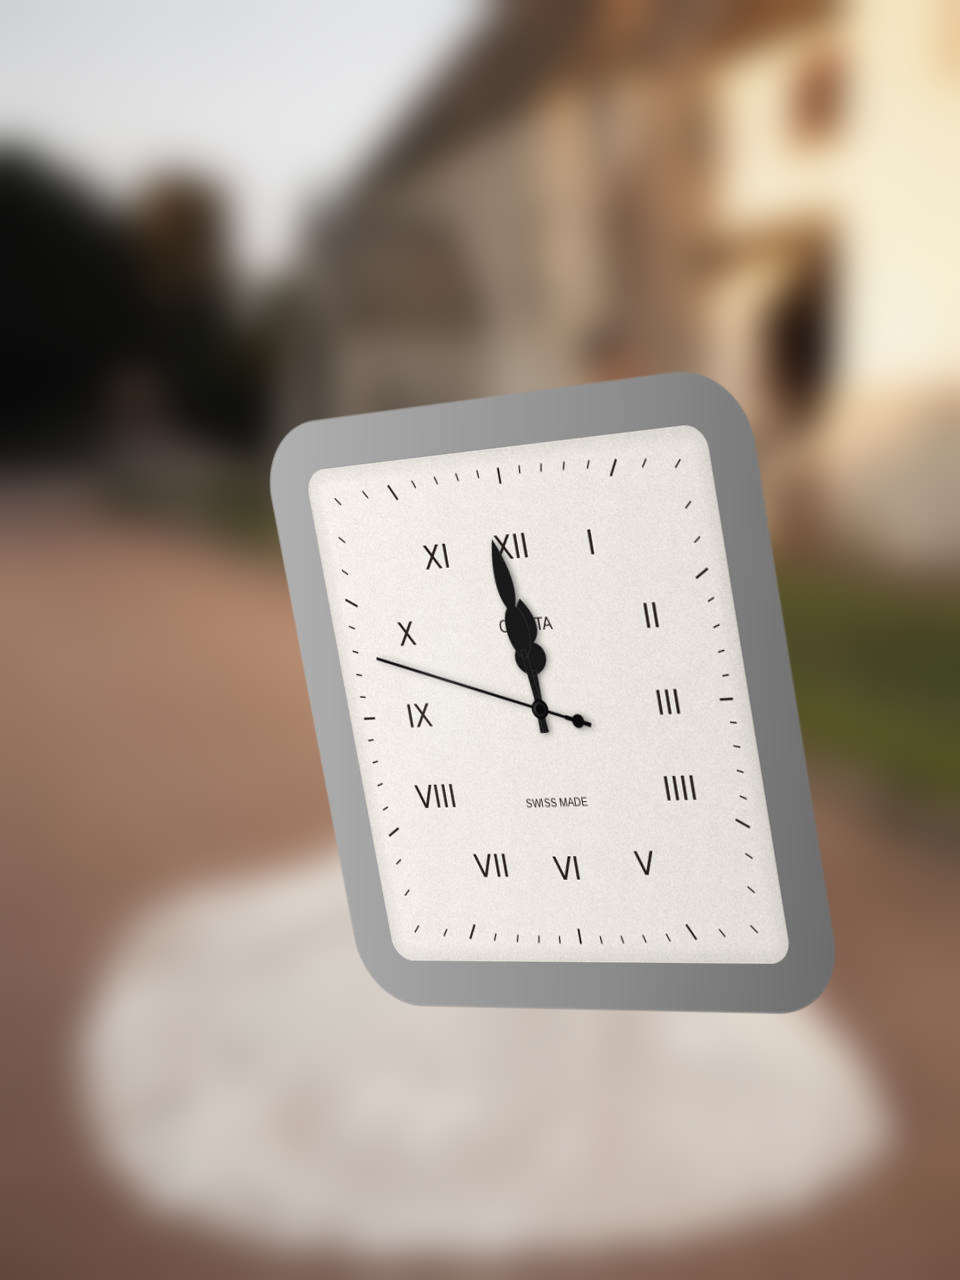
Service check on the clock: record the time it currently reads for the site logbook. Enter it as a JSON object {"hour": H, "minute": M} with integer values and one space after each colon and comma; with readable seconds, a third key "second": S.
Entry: {"hour": 11, "minute": 58, "second": 48}
